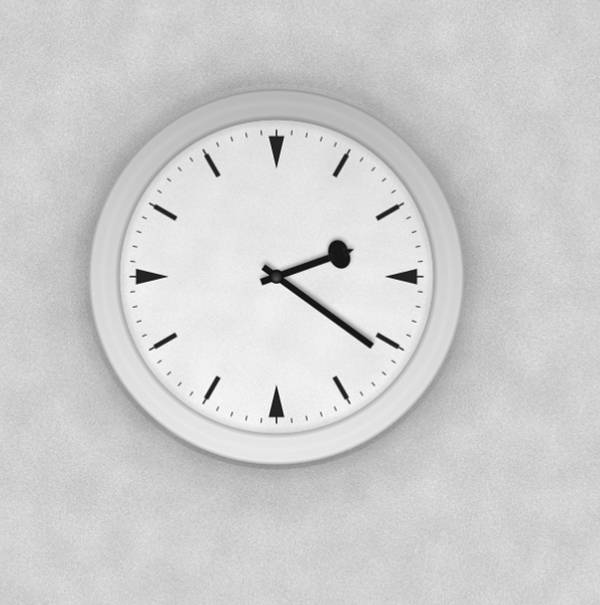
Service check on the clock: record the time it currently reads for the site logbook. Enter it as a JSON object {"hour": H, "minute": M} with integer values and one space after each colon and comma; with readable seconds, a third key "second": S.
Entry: {"hour": 2, "minute": 21}
